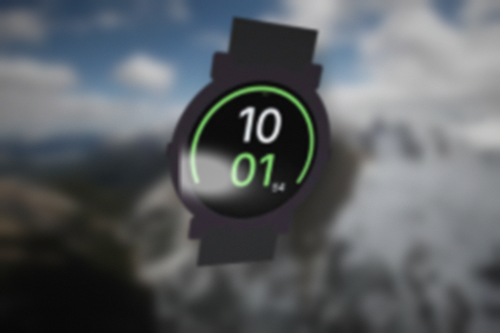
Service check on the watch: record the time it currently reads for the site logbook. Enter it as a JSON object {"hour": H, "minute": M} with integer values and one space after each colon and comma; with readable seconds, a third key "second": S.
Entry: {"hour": 10, "minute": 1}
